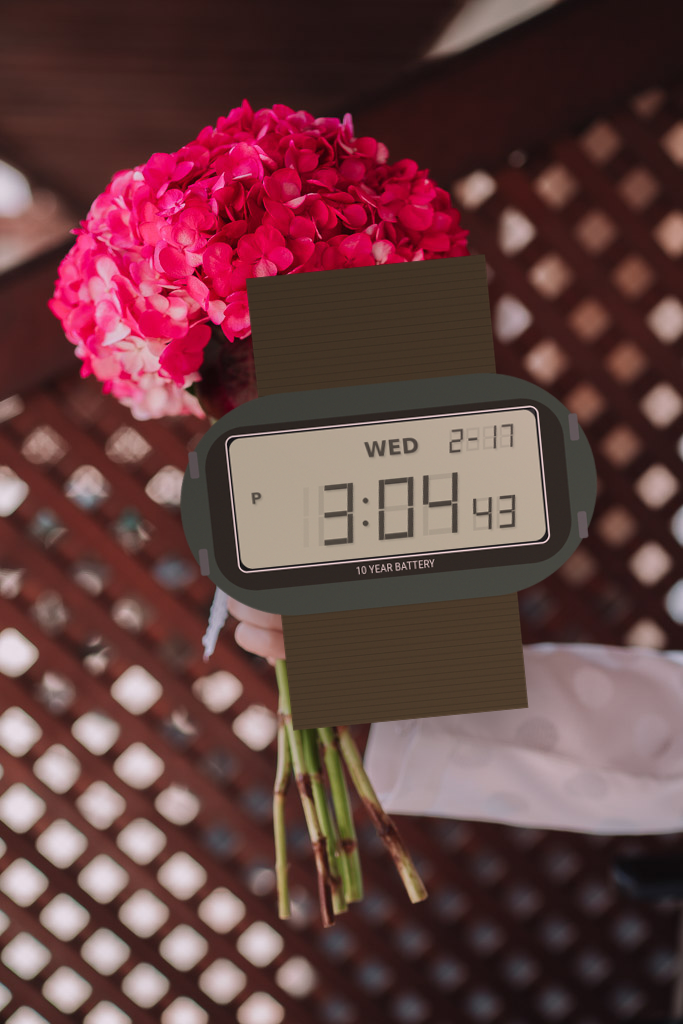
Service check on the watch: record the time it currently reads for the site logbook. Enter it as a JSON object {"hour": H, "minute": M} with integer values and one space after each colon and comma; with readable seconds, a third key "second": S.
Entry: {"hour": 3, "minute": 4, "second": 43}
